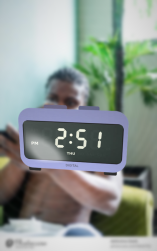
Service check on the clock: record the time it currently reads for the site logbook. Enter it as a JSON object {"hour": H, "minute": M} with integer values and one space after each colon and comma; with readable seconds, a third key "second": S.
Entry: {"hour": 2, "minute": 51}
